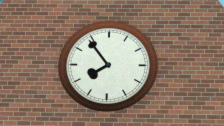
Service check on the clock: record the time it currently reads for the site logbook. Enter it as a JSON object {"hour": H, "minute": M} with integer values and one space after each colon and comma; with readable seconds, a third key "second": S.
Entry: {"hour": 7, "minute": 54}
